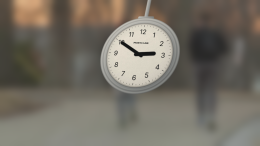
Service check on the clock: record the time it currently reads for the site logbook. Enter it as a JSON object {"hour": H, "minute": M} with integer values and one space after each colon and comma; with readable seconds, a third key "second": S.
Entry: {"hour": 2, "minute": 50}
